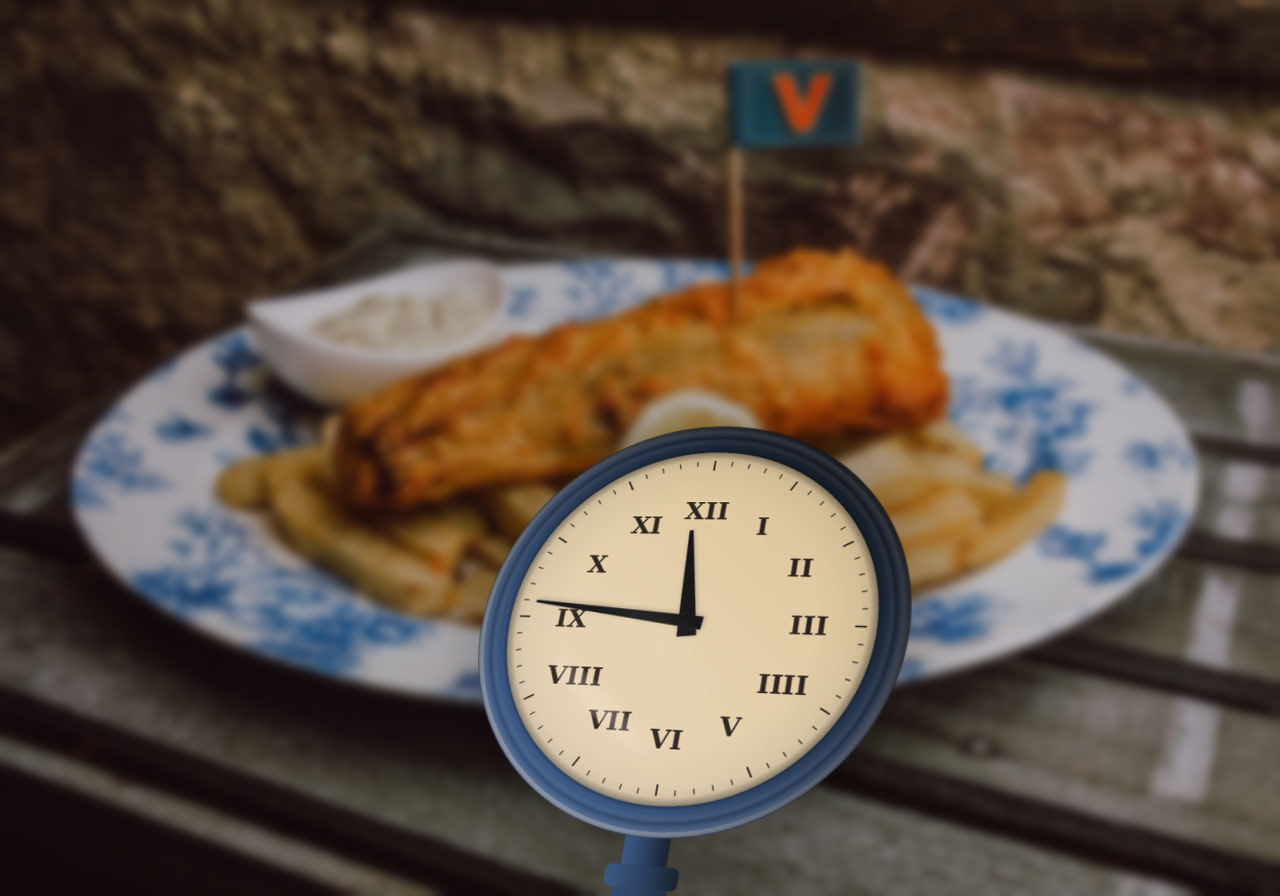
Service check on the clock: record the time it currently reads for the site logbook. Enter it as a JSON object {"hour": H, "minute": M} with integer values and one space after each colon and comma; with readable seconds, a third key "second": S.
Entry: {"hour": 11, "minute": 46}
